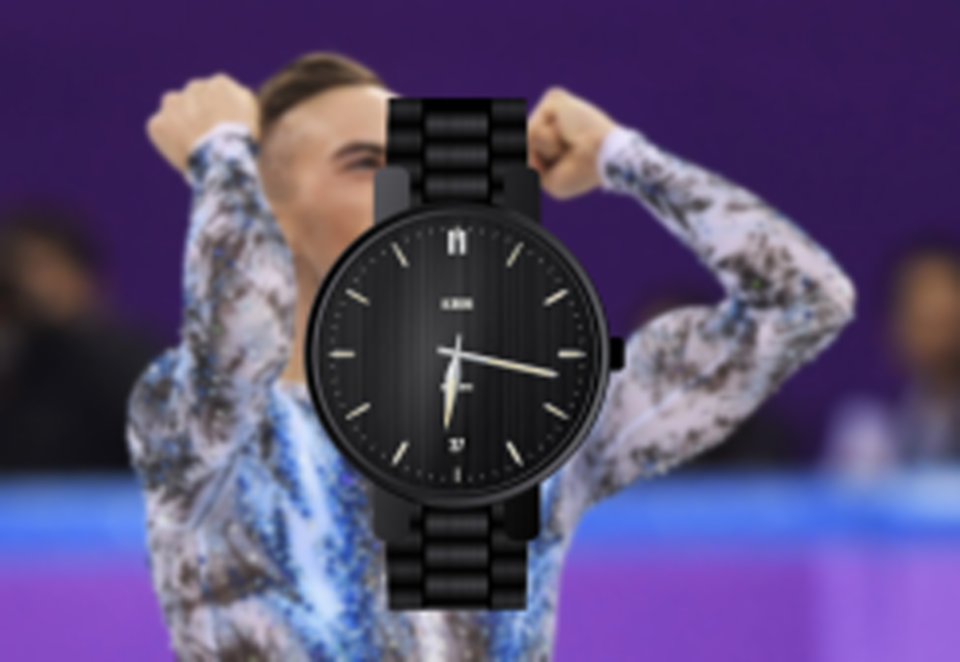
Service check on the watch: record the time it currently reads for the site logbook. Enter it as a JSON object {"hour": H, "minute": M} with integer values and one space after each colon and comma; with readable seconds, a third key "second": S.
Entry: {"hour": 6, "minute": 17}
